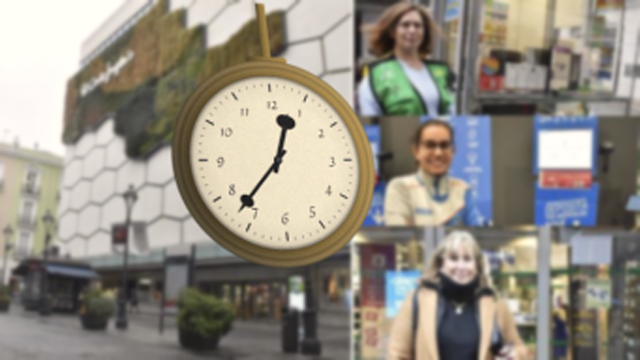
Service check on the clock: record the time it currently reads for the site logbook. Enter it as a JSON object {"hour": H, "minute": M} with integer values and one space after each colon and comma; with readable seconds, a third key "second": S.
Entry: {"hour": 12, "minute": 37}
